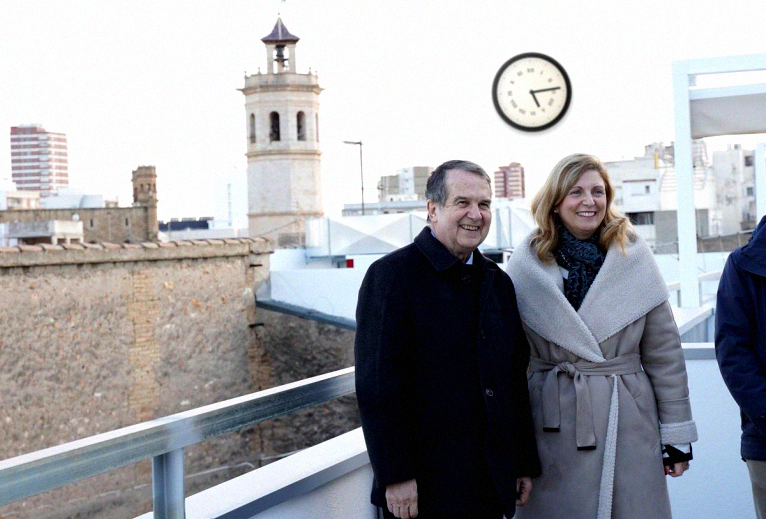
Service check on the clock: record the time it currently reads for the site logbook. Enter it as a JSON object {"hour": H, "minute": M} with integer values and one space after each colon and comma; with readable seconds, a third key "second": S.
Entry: {"hour": 5, "minute": 14}
